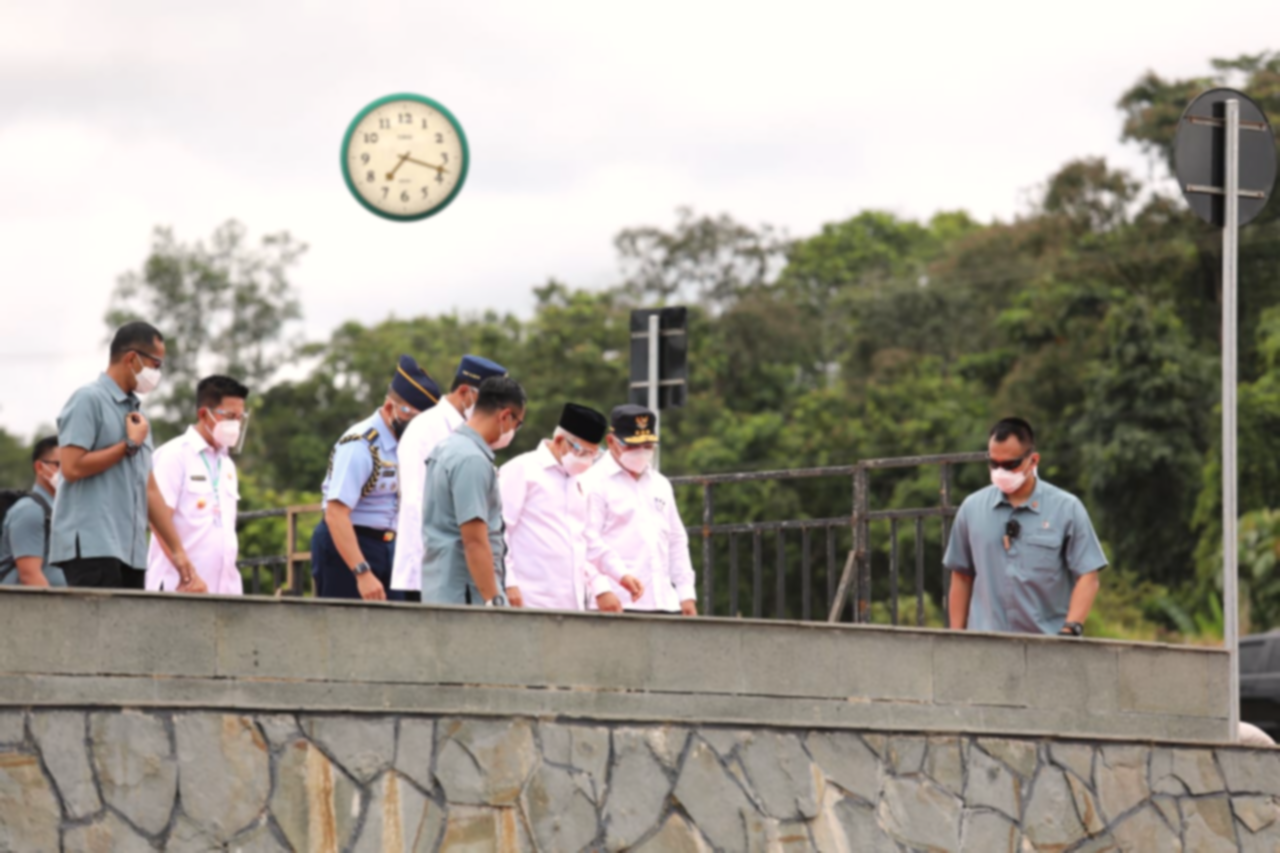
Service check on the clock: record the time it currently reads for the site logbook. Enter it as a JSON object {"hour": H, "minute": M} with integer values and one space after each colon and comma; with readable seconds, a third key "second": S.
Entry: {"hour": 7, "minute": 18}
